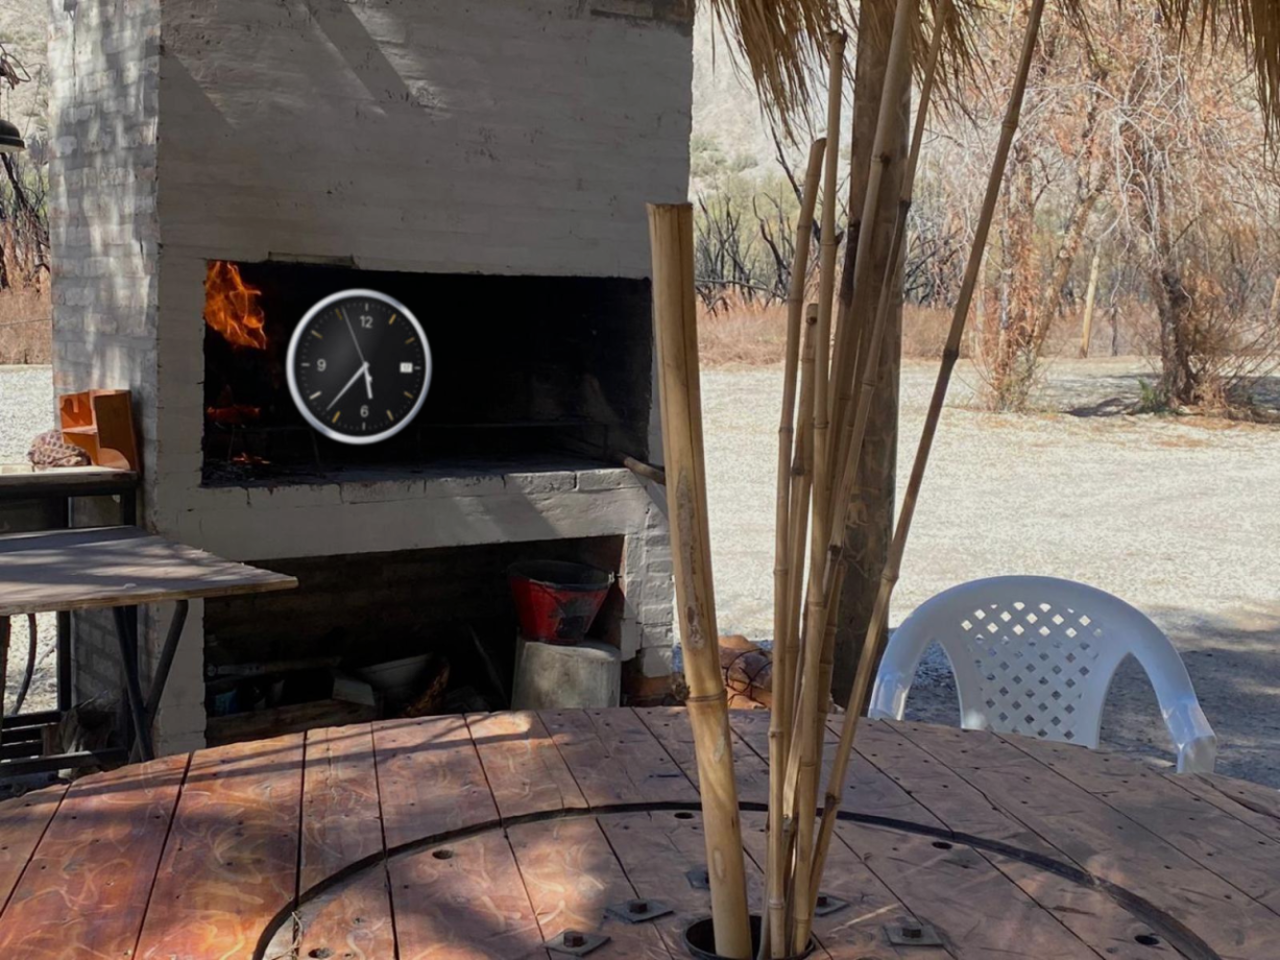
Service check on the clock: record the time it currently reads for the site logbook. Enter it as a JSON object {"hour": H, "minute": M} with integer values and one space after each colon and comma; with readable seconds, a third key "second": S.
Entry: {"hour": 5, "minute": 36, "second": 56}
